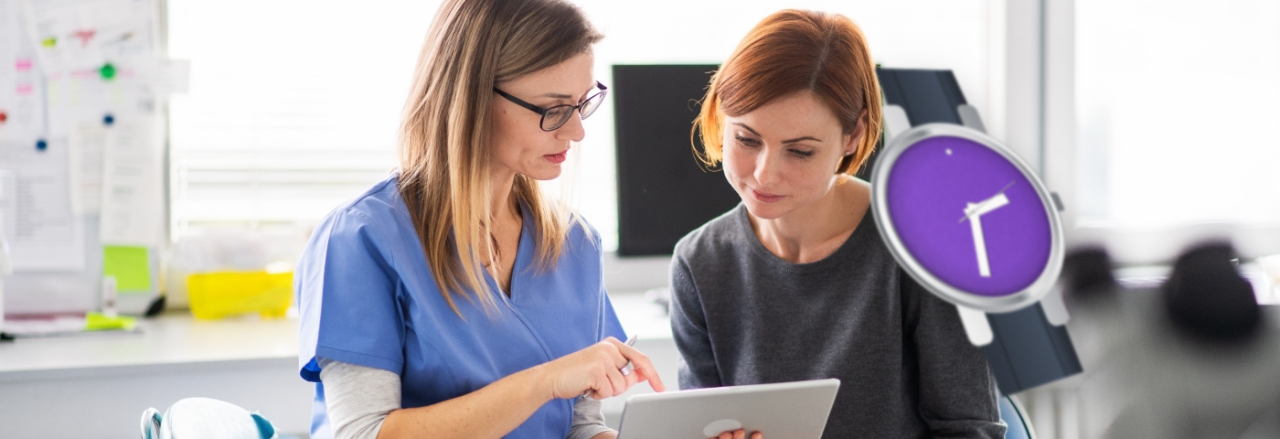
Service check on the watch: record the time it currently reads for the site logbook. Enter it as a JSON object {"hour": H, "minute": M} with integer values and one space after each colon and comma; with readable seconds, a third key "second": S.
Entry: {"hour": 2, "minute": 32, "second": 11}
